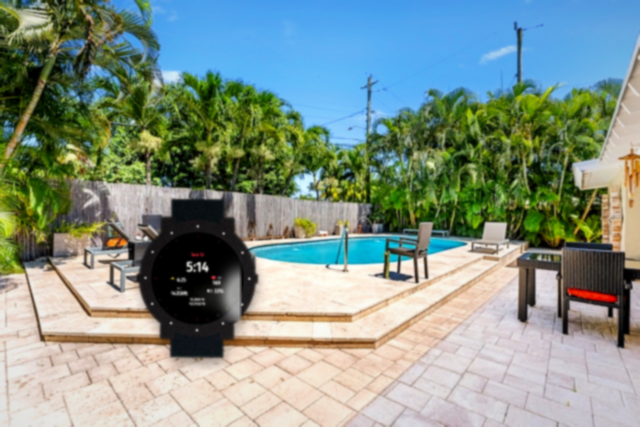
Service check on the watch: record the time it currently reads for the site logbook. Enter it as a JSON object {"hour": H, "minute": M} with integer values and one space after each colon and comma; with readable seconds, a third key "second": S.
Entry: {"hour": 5, "minute": 14}
